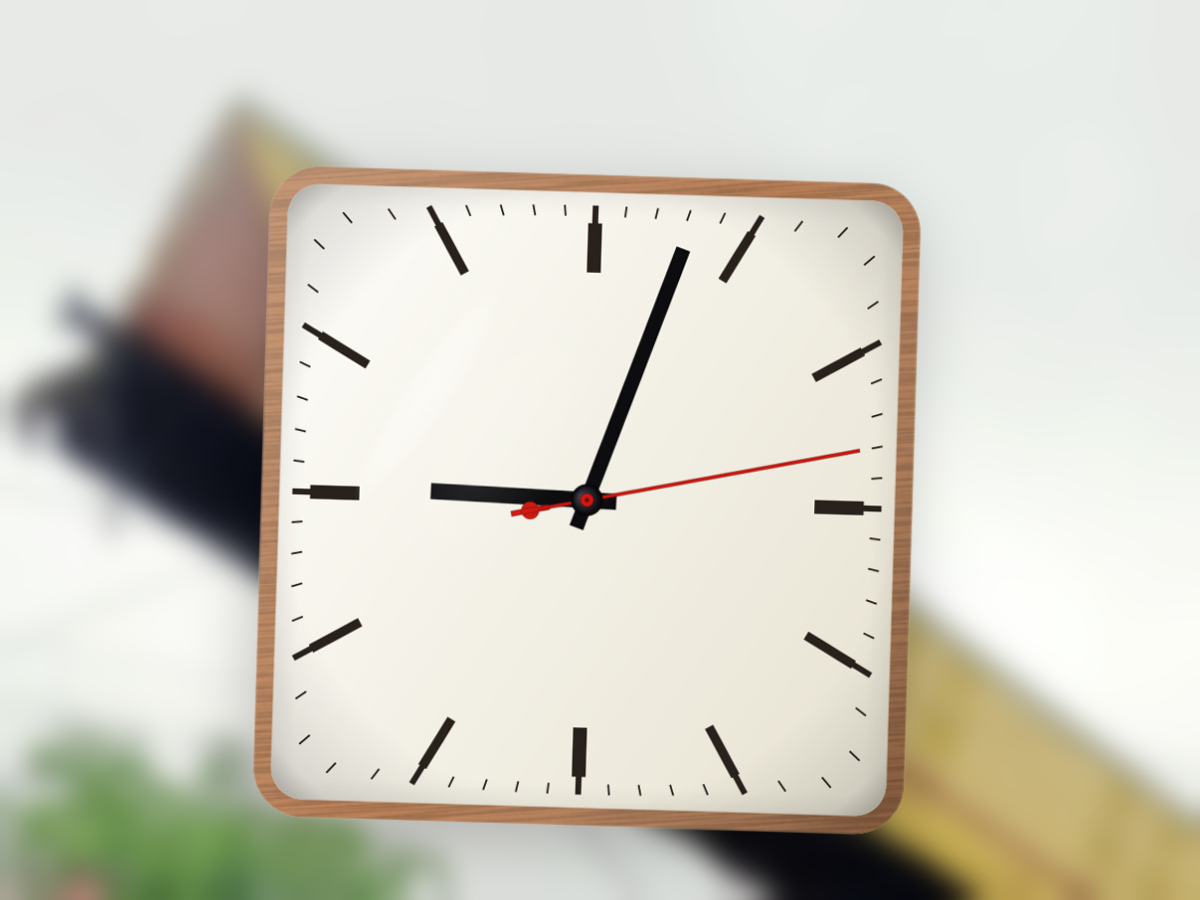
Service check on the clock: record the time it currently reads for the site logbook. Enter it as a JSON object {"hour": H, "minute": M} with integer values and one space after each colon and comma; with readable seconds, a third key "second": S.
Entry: {"hour": 9, "minute": 3, "second": 13}
